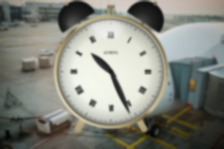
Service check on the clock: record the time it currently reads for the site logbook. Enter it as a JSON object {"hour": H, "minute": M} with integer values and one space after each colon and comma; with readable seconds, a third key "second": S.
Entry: {"hour": 10, "minute": 26}
